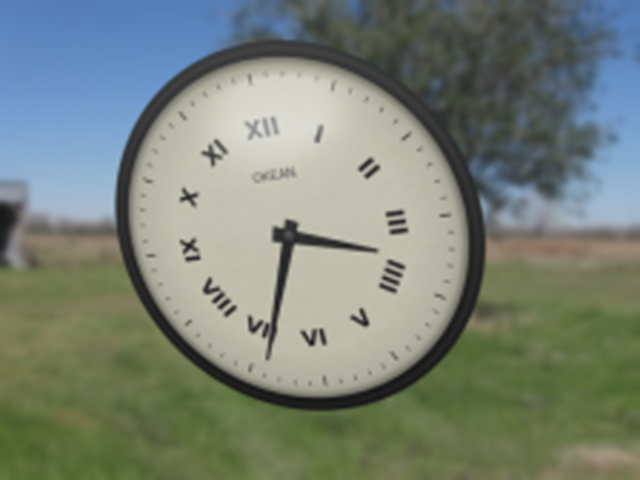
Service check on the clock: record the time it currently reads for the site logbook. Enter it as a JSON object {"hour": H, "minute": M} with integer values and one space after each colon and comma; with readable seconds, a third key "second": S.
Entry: {"hour": 3, "minute": 34}
